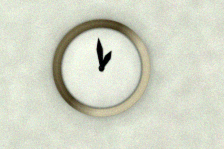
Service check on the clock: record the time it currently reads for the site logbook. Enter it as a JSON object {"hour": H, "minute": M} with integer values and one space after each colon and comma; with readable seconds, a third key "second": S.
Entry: {"hour": 12, "minute": 59}
